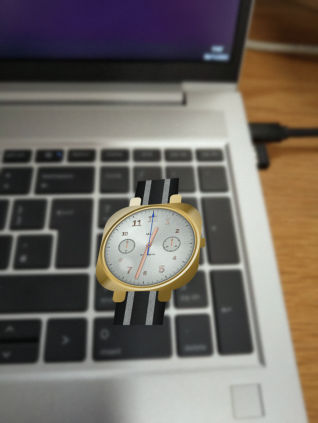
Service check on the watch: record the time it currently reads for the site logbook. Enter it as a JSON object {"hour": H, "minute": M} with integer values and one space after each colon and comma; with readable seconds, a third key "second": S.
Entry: {"hour": 12, "minute": 32}
